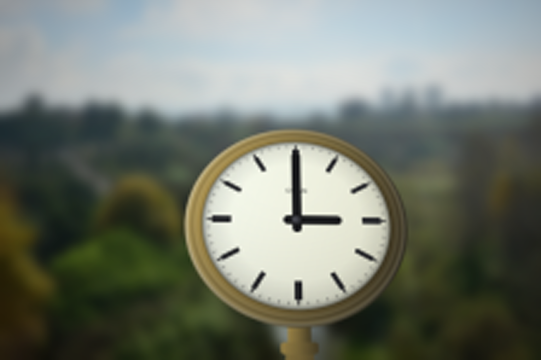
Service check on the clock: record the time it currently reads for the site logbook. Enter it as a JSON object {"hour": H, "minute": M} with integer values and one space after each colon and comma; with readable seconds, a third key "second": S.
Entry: {"hour": 3, "minute": 0}
